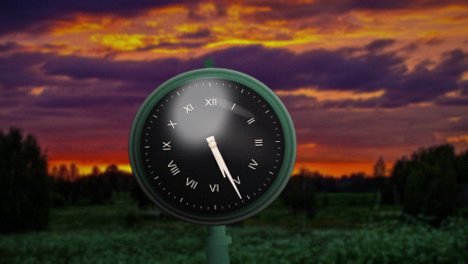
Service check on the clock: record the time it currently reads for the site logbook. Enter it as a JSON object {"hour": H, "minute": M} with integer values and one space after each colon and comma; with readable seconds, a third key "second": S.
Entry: {"hour": 5, "minute": 26}
